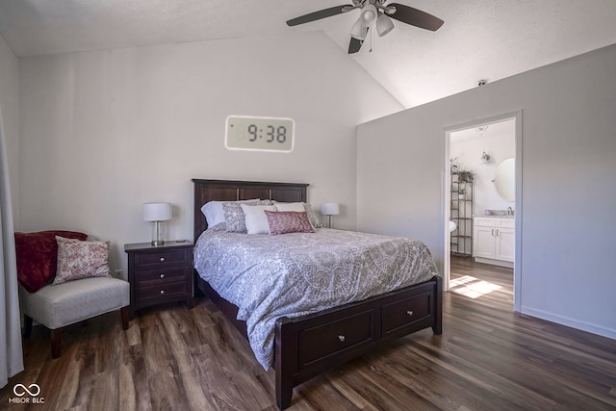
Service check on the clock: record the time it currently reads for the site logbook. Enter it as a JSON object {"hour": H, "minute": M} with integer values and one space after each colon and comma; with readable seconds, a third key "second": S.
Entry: {"hour": 9, "minute": 38}
